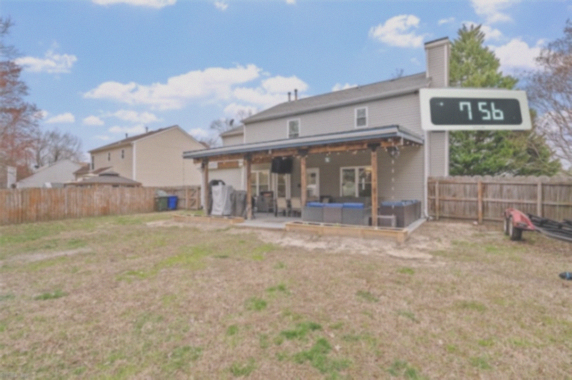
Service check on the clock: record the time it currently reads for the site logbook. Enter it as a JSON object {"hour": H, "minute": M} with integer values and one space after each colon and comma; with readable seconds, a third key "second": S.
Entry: {"hour": 7, "minute": 56}
